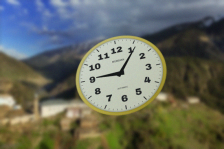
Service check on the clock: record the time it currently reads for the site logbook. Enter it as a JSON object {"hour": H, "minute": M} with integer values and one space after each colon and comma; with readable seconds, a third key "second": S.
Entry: {"hour": 9, "minute": 6}
